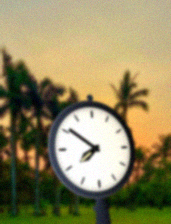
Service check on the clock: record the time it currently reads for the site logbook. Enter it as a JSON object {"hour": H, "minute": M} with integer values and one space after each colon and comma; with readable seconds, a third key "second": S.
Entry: {"hour": 7, "minute": 51}
